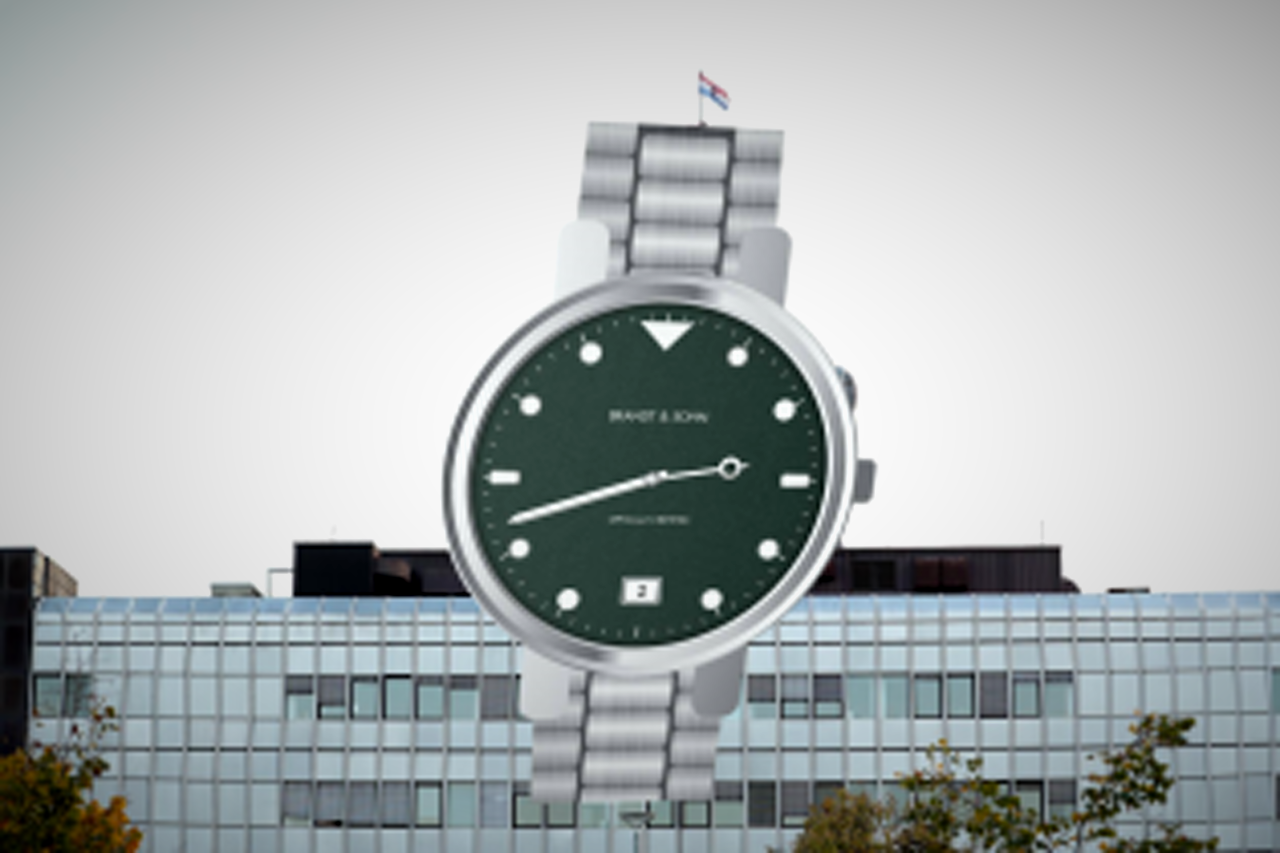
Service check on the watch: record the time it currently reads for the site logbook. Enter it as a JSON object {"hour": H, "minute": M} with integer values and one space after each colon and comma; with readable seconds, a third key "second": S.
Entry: {"hour": 2, "minute": 42}
